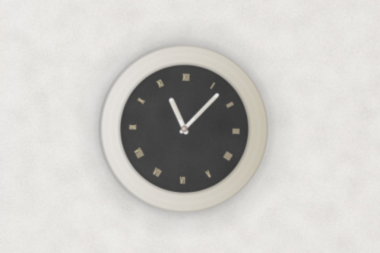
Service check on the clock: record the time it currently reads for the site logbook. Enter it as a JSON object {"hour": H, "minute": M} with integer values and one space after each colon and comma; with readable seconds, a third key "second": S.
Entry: {"hour": 11, "minute": 7}
